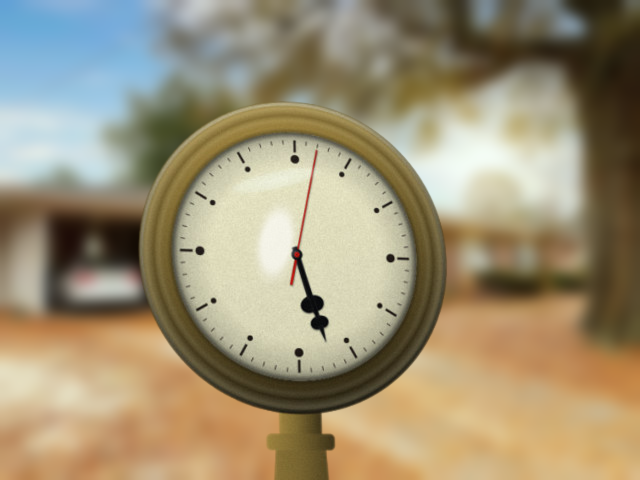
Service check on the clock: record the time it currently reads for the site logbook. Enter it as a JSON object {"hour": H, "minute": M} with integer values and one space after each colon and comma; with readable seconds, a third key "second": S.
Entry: {"hour": 5, "minute": 27, "second": 2}
